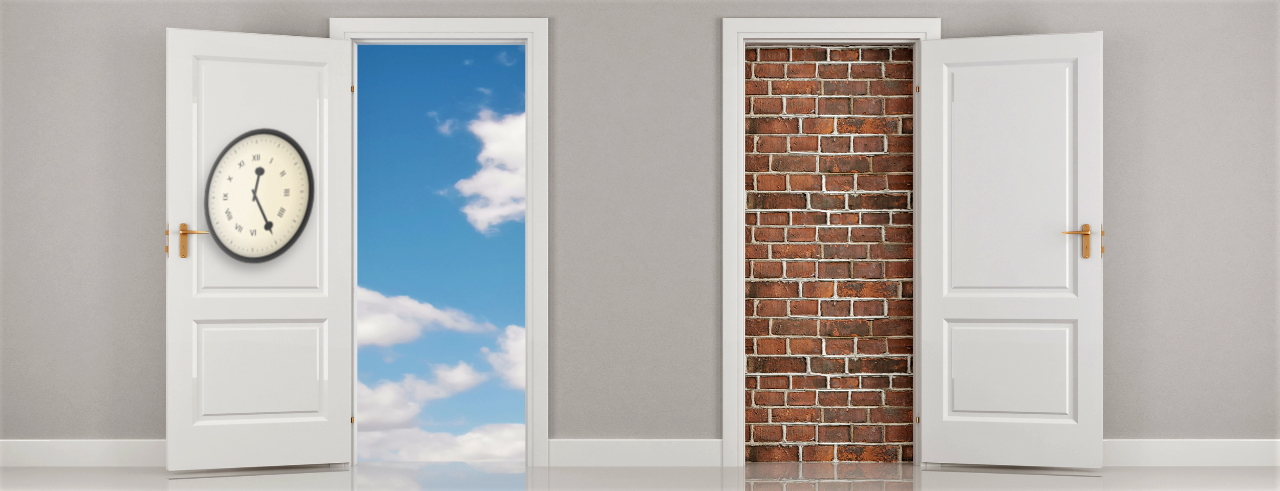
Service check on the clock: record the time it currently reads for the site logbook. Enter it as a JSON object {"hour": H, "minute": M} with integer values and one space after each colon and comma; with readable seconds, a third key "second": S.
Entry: {"hour": 12, "minute": 25}
